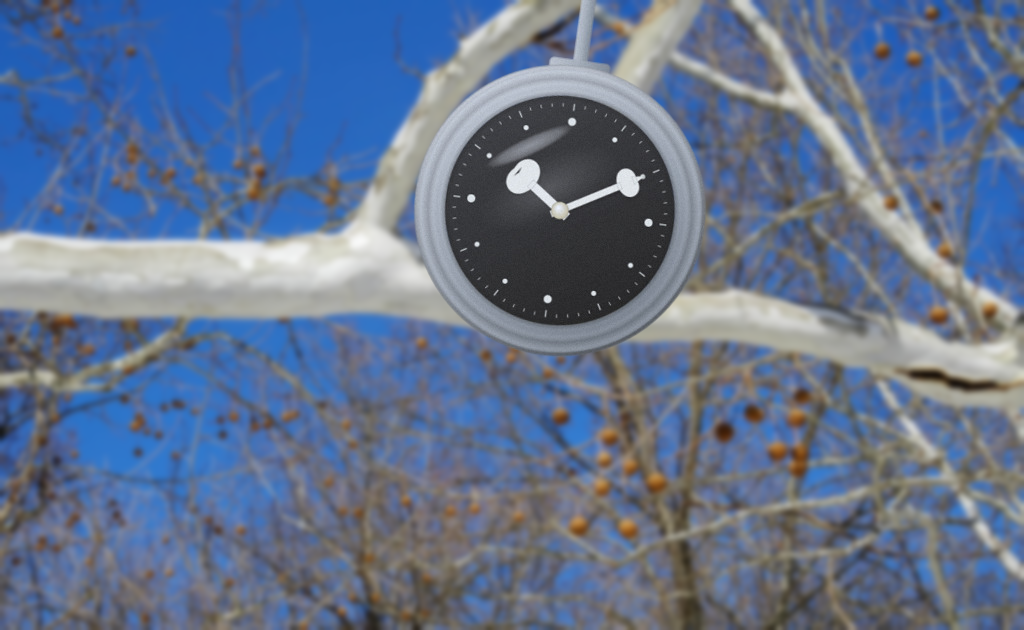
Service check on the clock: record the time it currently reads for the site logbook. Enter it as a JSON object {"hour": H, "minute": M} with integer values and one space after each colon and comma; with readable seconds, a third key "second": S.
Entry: {"hour": 10, "minute": 10}
